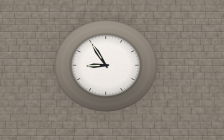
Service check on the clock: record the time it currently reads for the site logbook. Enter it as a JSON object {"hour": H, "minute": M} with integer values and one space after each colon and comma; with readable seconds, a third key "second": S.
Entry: {"hour": 8, "minute": 55}
